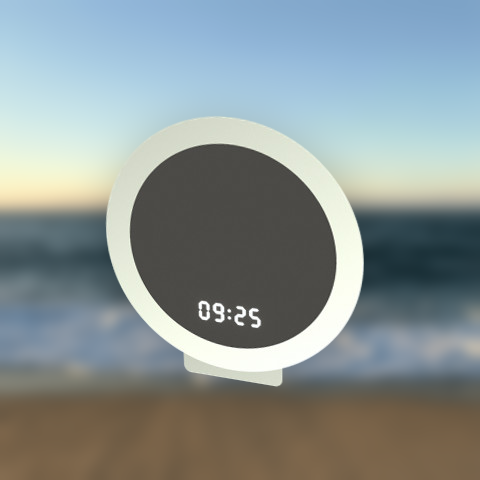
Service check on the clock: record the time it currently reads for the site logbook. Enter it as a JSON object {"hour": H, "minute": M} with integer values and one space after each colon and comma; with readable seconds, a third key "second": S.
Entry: {"hour": 9, "minute": 25}
